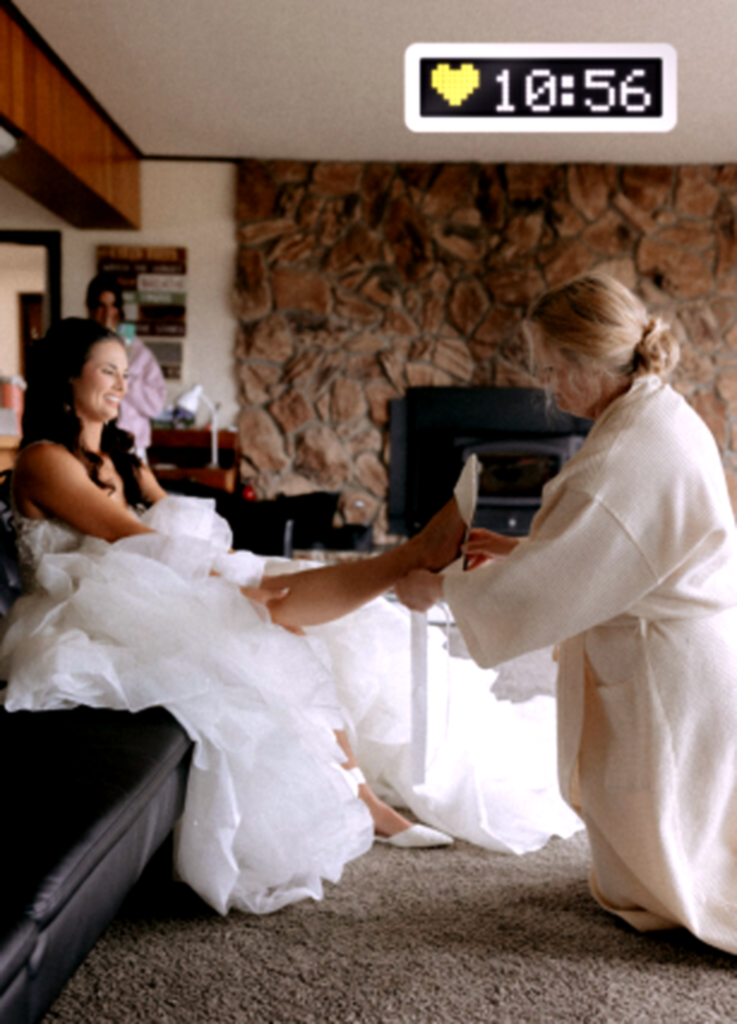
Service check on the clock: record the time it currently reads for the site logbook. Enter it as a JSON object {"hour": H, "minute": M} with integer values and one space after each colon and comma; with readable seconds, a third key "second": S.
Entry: {"hour": 10, "minute": 56}
